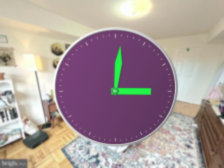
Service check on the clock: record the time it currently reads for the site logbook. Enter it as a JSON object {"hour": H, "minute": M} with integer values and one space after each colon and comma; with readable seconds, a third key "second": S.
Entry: {"hour": 3, "minute": 1}
